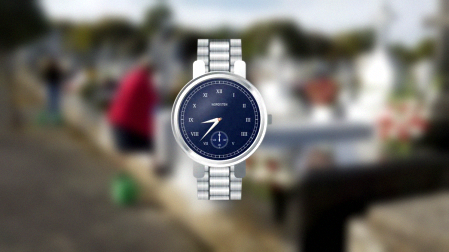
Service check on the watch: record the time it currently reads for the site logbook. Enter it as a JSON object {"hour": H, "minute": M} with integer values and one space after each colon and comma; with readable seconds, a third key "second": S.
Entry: {"hour": 8, "minute": 37}
